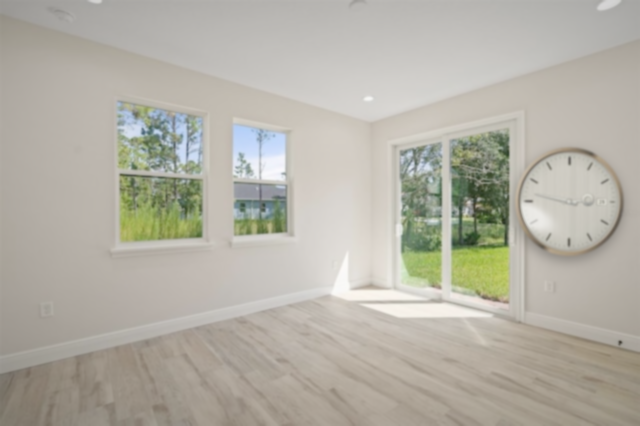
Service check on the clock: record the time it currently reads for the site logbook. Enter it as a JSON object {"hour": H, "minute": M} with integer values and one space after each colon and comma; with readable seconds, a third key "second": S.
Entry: {"hour": 2, "minute": 47}
